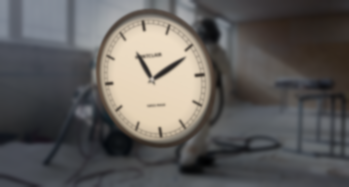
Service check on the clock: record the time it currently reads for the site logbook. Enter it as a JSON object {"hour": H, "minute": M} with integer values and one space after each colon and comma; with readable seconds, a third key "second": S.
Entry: {"hour": 11, "minute": 11}
